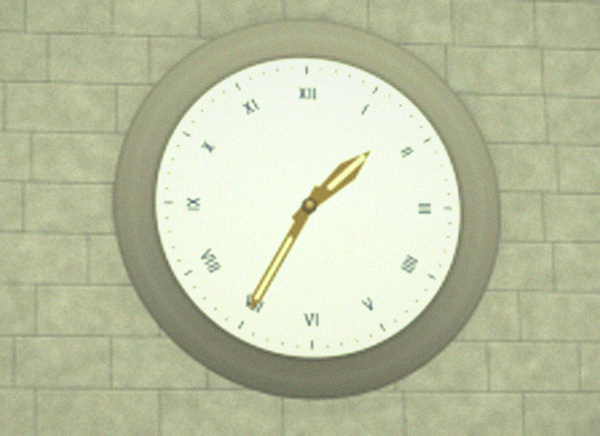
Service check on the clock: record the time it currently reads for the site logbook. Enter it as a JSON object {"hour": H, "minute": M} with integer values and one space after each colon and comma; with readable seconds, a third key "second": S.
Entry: {"hour": 1, "minute": 35}
